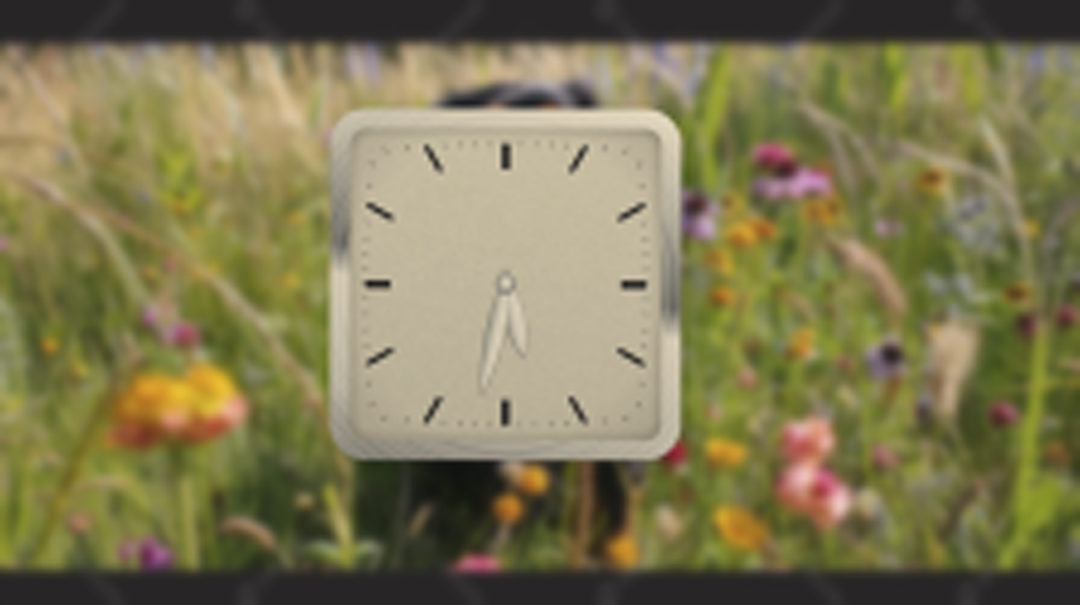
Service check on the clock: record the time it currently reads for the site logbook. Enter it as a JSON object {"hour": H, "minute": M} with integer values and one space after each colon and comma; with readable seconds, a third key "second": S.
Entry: {"hour": 5, "minute": 32}
